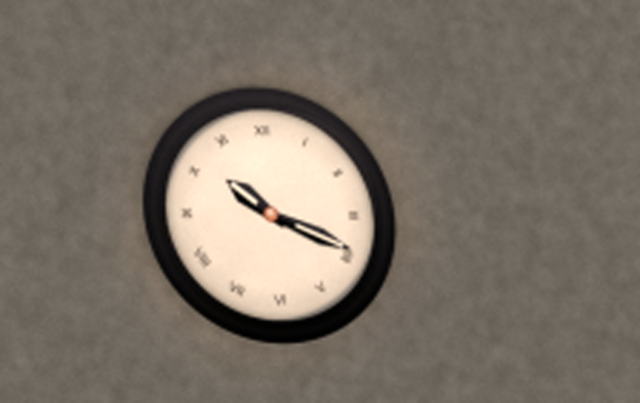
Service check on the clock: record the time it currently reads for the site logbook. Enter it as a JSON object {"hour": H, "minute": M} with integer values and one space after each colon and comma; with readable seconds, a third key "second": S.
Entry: {"hour": 10, "minute": 19}
